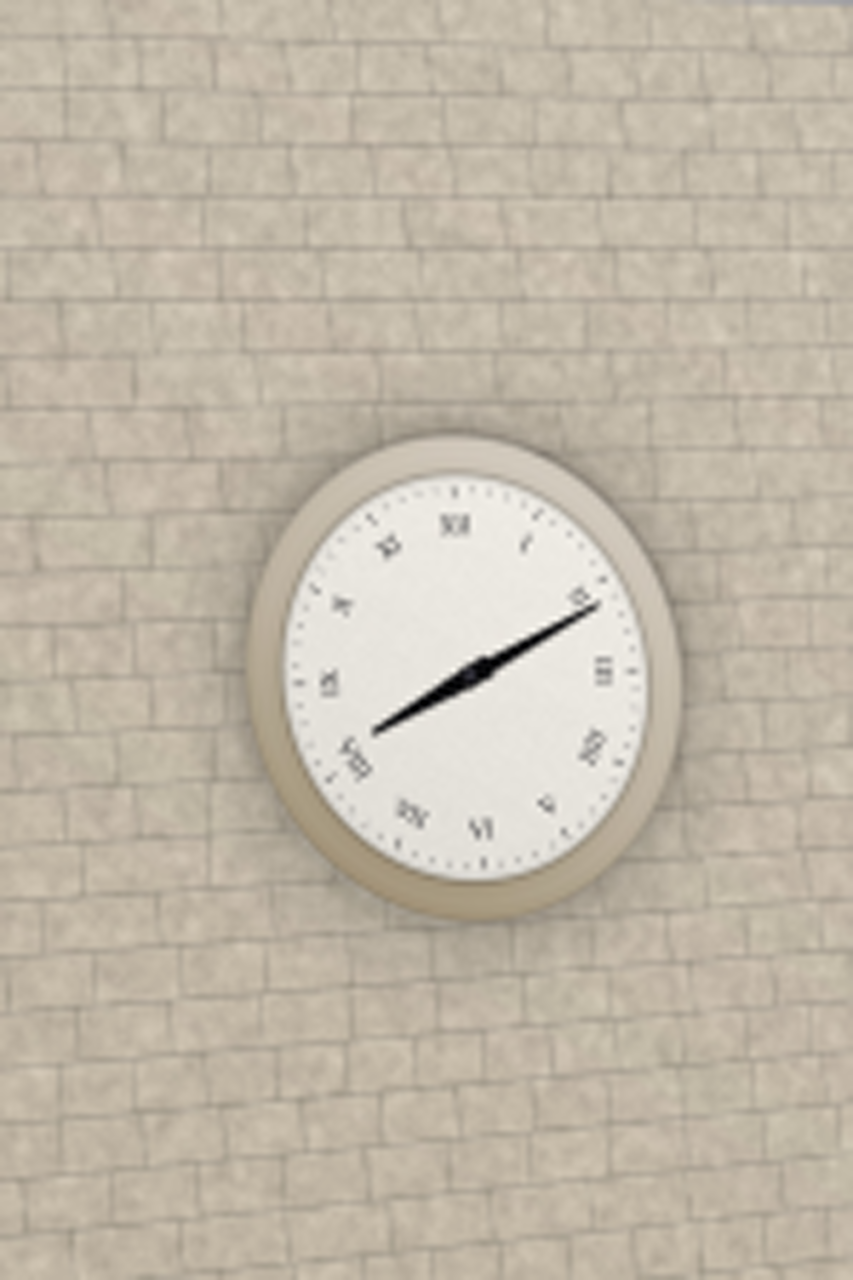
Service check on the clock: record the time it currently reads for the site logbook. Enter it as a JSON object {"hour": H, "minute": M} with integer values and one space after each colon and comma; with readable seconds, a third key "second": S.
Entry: {"hour": 8, "minute": 11}
